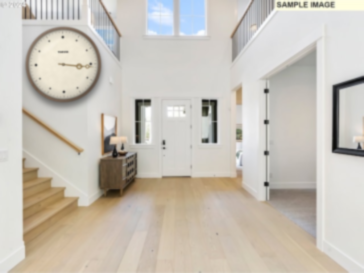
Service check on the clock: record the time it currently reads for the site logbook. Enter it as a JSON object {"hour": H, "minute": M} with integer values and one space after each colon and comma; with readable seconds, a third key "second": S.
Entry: {"hour": 3, "minute": 16}
